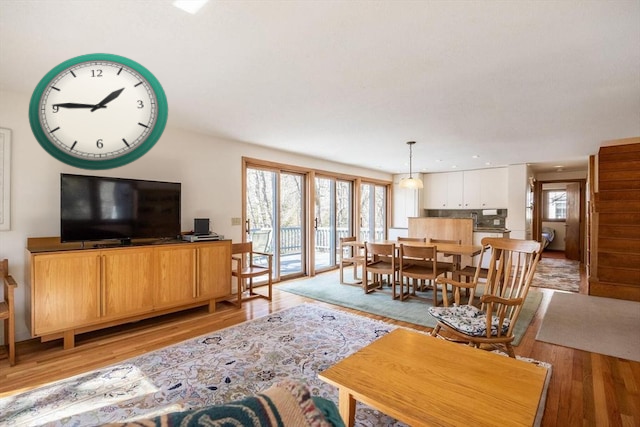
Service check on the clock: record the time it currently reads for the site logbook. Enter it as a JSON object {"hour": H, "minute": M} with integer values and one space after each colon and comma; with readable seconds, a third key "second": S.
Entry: {"hour": 1, "minute": 46}
